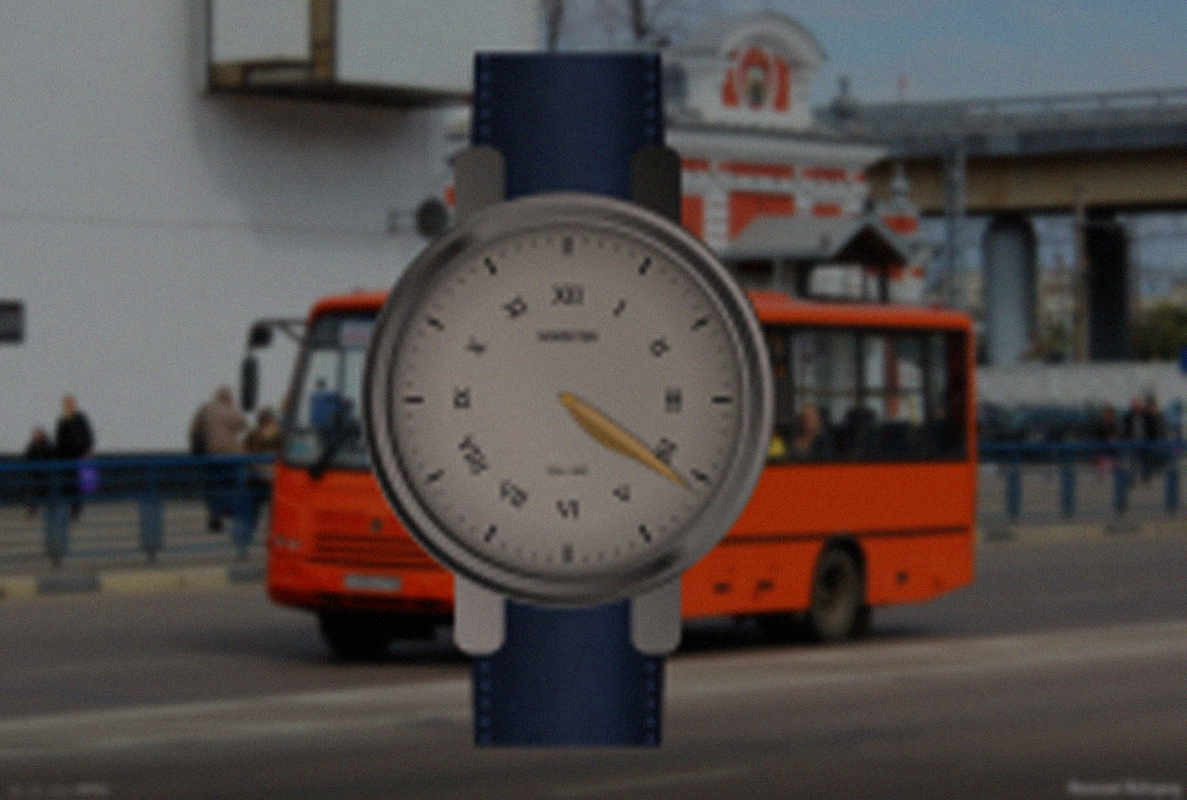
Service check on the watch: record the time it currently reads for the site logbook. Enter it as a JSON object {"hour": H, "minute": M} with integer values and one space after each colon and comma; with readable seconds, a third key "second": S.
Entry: {"hour": 4, "minute": 21}
